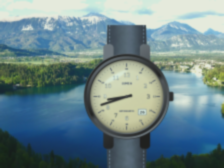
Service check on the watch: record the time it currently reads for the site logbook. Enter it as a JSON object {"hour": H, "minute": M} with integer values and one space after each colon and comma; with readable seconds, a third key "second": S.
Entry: {"hour": 8, "minute": 42}
